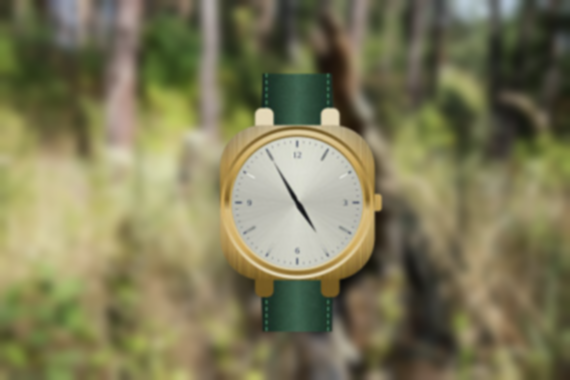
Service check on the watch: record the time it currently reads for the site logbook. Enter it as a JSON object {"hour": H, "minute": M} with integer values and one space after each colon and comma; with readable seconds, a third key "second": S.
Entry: {"hour": 4, "minute": 55}
